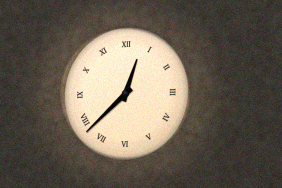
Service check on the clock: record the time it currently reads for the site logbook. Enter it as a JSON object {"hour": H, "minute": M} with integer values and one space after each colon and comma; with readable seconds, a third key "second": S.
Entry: {"hour": 12, "minute": 38}
